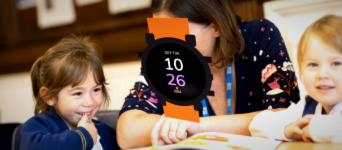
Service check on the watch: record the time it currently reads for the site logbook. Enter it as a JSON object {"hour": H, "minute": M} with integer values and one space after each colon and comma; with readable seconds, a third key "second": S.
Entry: {"hour": 10, "minute": 26}
